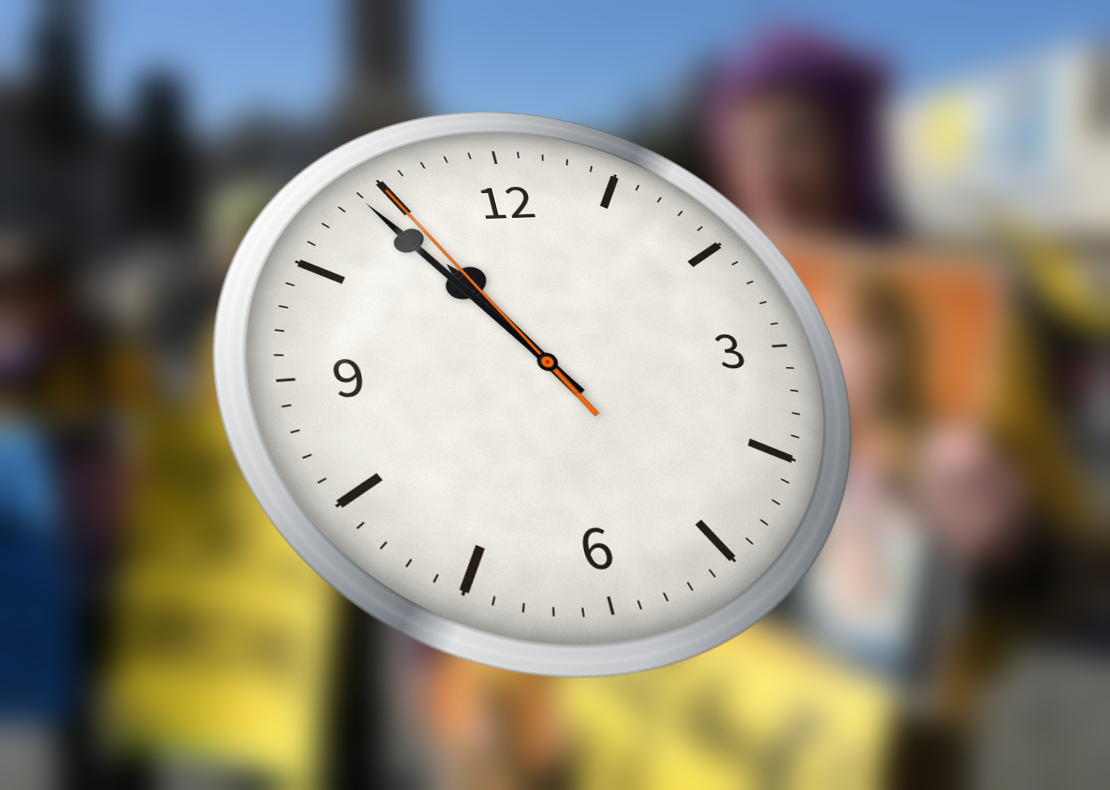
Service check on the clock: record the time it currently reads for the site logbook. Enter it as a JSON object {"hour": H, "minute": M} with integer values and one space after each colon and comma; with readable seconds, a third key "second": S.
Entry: {"hour": 10, "minute": 53, "second": 55}
